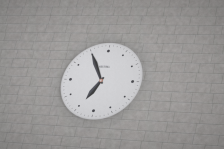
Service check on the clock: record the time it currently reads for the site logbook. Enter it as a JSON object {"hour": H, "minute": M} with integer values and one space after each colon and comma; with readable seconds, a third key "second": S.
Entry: {"hour": 6, "minute": 55}
